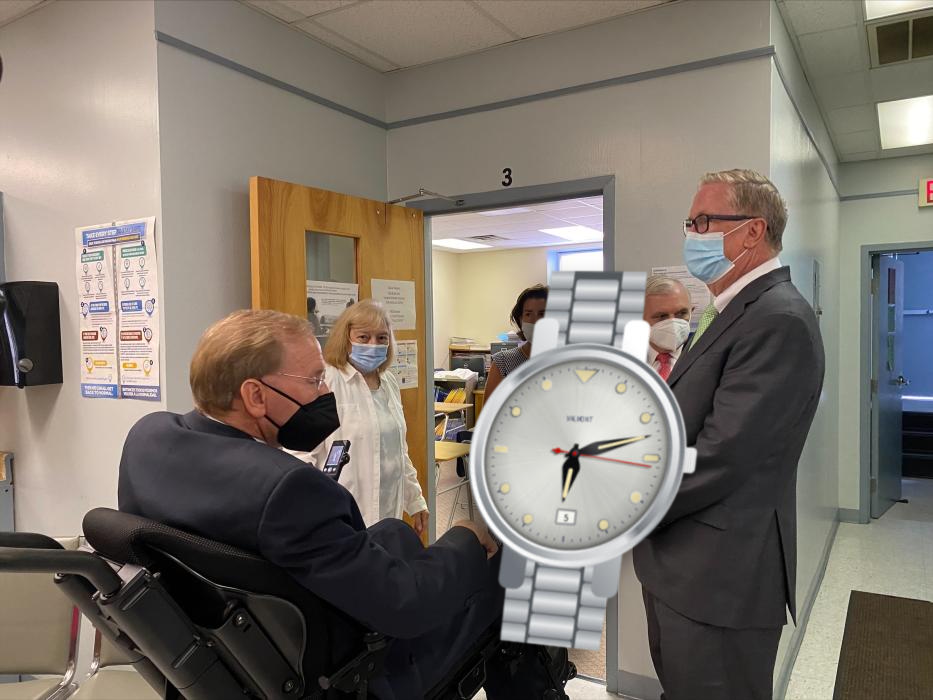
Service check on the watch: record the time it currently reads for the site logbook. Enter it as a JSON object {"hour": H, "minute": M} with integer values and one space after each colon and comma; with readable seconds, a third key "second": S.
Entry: {"hour": 6, "minute": 12, "second": 16}
